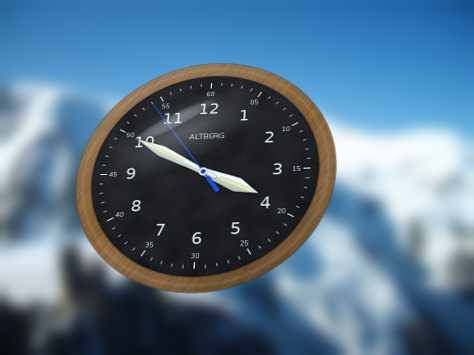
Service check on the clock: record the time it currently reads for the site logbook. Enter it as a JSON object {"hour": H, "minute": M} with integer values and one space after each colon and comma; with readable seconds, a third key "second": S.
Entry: {"hour": 3, "minute": 49, "second": 54}
